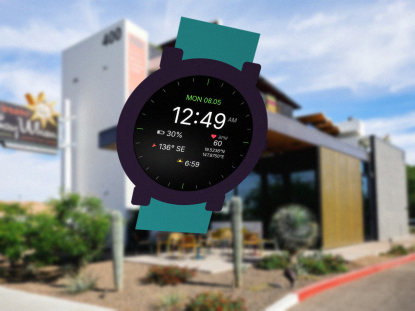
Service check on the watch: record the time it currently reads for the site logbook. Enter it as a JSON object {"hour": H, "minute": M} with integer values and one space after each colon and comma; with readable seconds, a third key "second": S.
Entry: {"hour": 12, "minute": 49}
